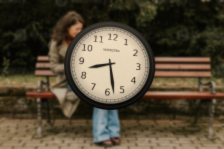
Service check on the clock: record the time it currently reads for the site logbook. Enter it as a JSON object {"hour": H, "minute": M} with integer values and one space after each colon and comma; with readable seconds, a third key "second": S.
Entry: {"hour": 8, "minute": 28}
